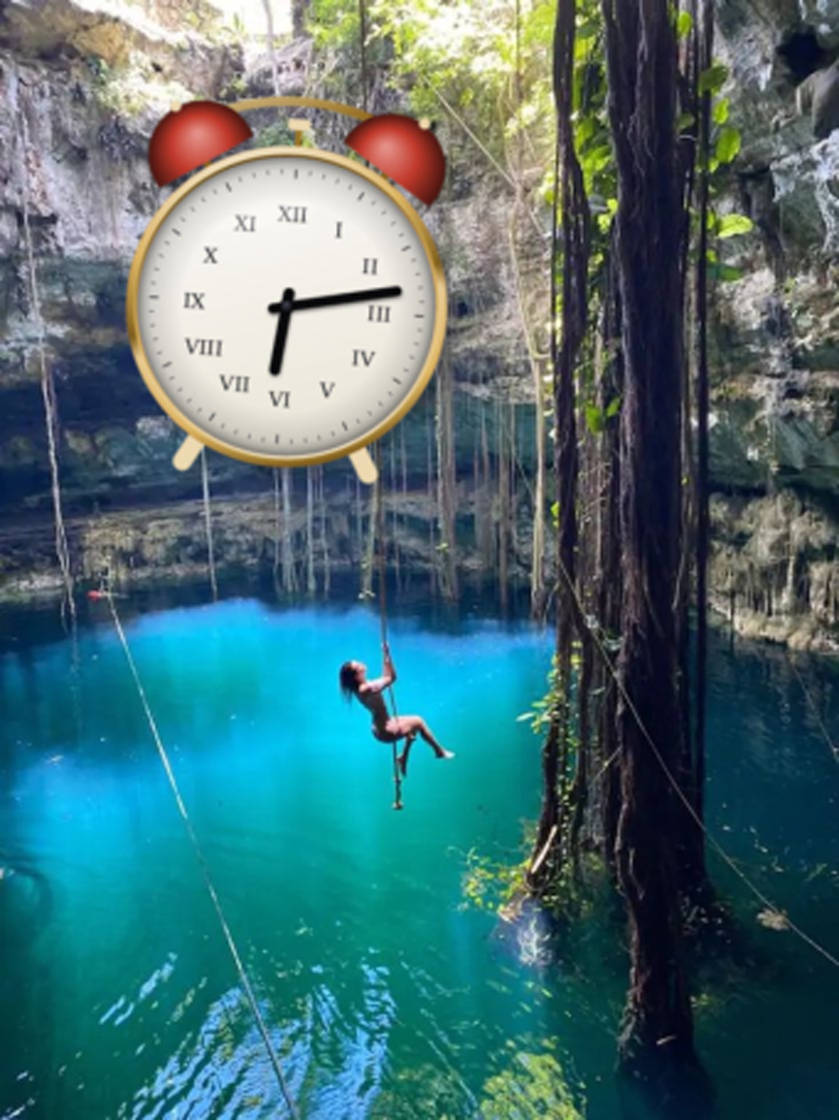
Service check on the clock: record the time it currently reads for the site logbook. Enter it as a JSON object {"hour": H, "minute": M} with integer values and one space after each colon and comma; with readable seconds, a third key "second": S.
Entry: {"hour": 6, "minute": 13}
